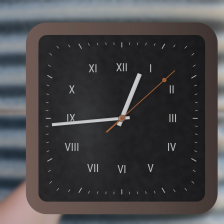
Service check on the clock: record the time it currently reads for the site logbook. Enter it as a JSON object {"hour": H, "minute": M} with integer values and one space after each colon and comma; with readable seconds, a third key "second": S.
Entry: {"hour": 12, "minute": 44, "second": 8}
